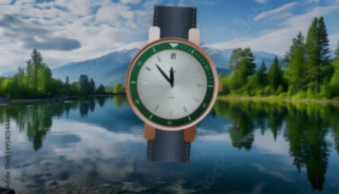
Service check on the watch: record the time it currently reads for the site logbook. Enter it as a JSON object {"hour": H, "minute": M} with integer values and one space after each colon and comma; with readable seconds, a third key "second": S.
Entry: {"hour": 11, "minute": 53}
